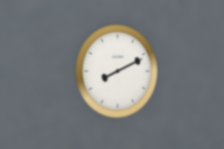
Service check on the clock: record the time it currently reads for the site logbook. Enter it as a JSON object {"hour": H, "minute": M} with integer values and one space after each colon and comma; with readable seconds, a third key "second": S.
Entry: {"hour": 8, "minute": 11}
